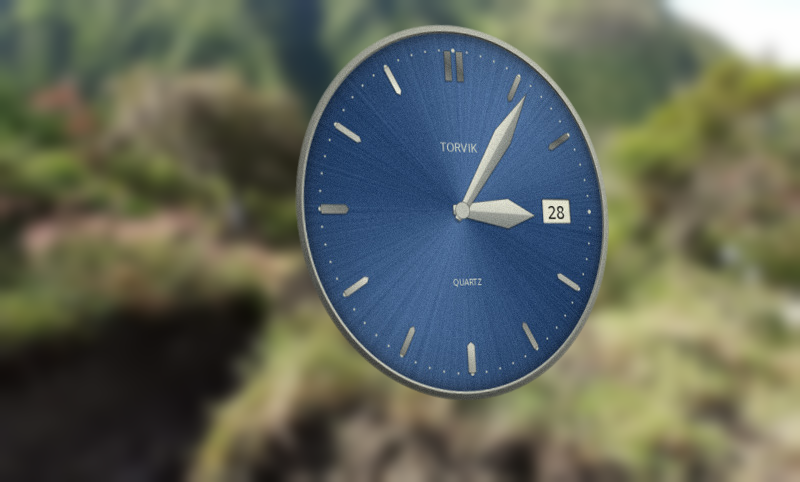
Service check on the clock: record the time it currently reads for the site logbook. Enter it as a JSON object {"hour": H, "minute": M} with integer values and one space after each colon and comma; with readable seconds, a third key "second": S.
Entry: {"hour": 3, "minute": 6}
